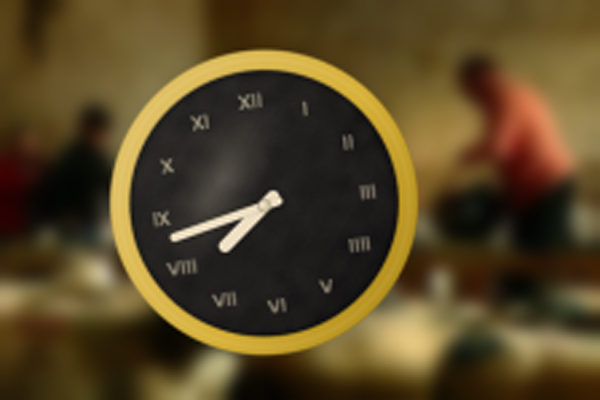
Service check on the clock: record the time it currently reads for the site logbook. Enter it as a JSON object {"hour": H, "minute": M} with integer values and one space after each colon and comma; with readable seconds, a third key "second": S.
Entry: {"hour": 7, "minute": 43}
